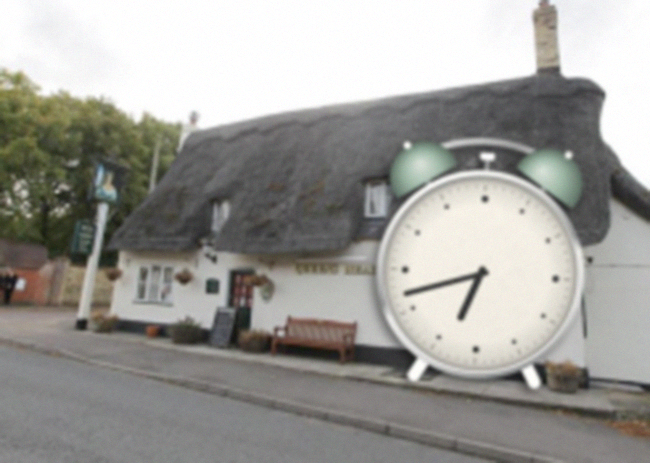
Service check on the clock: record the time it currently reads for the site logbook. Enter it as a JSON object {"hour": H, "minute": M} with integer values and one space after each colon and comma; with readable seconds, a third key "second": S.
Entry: {"hour": 6, "minute": 42}
